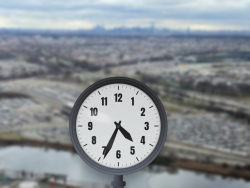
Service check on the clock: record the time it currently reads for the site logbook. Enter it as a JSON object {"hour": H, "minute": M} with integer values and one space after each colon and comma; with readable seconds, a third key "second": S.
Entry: {"hour": 4, "minute": 34}
